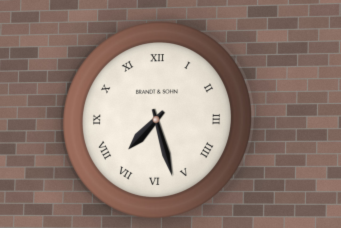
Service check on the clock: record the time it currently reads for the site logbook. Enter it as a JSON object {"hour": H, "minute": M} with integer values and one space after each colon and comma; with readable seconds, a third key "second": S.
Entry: {"hour": 7, "minute": 27}
